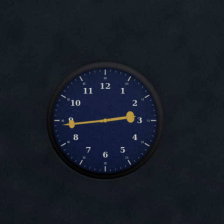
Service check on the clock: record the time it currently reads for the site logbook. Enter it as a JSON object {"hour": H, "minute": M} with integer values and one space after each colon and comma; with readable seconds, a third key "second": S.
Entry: {"hour": 2, "minute": 44}
